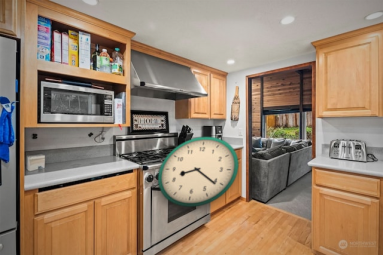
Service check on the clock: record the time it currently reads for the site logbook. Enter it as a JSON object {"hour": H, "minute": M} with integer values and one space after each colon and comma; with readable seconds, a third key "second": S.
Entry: {"hour": 8, "minute": 21}
